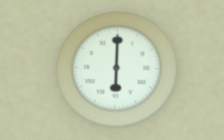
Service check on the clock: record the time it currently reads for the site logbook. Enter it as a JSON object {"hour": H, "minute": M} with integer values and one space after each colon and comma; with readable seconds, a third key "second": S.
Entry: {"hour": 6, "minute": 0}
